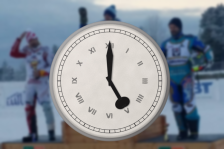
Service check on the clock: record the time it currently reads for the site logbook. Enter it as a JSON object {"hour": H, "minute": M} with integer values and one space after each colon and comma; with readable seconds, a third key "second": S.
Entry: {"hour": 5, "minute": 0}
